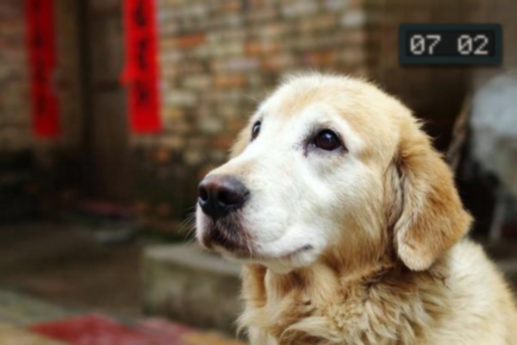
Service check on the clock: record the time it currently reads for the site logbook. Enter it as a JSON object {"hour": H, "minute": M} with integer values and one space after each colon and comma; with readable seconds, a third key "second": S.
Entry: {"hour": 7, "minute": 2}
